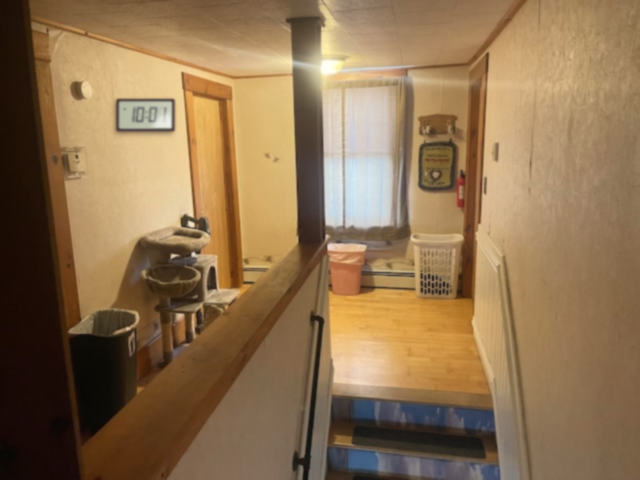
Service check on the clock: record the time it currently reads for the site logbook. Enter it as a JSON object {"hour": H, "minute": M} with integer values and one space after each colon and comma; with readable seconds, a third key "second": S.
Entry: {"hour": 10, "minute": 1}
